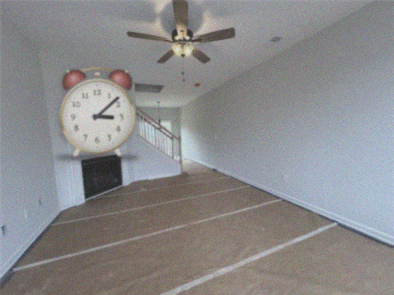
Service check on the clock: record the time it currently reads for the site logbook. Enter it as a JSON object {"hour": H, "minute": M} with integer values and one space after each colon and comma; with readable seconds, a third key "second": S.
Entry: {"hour": 3, "minute": 8}
